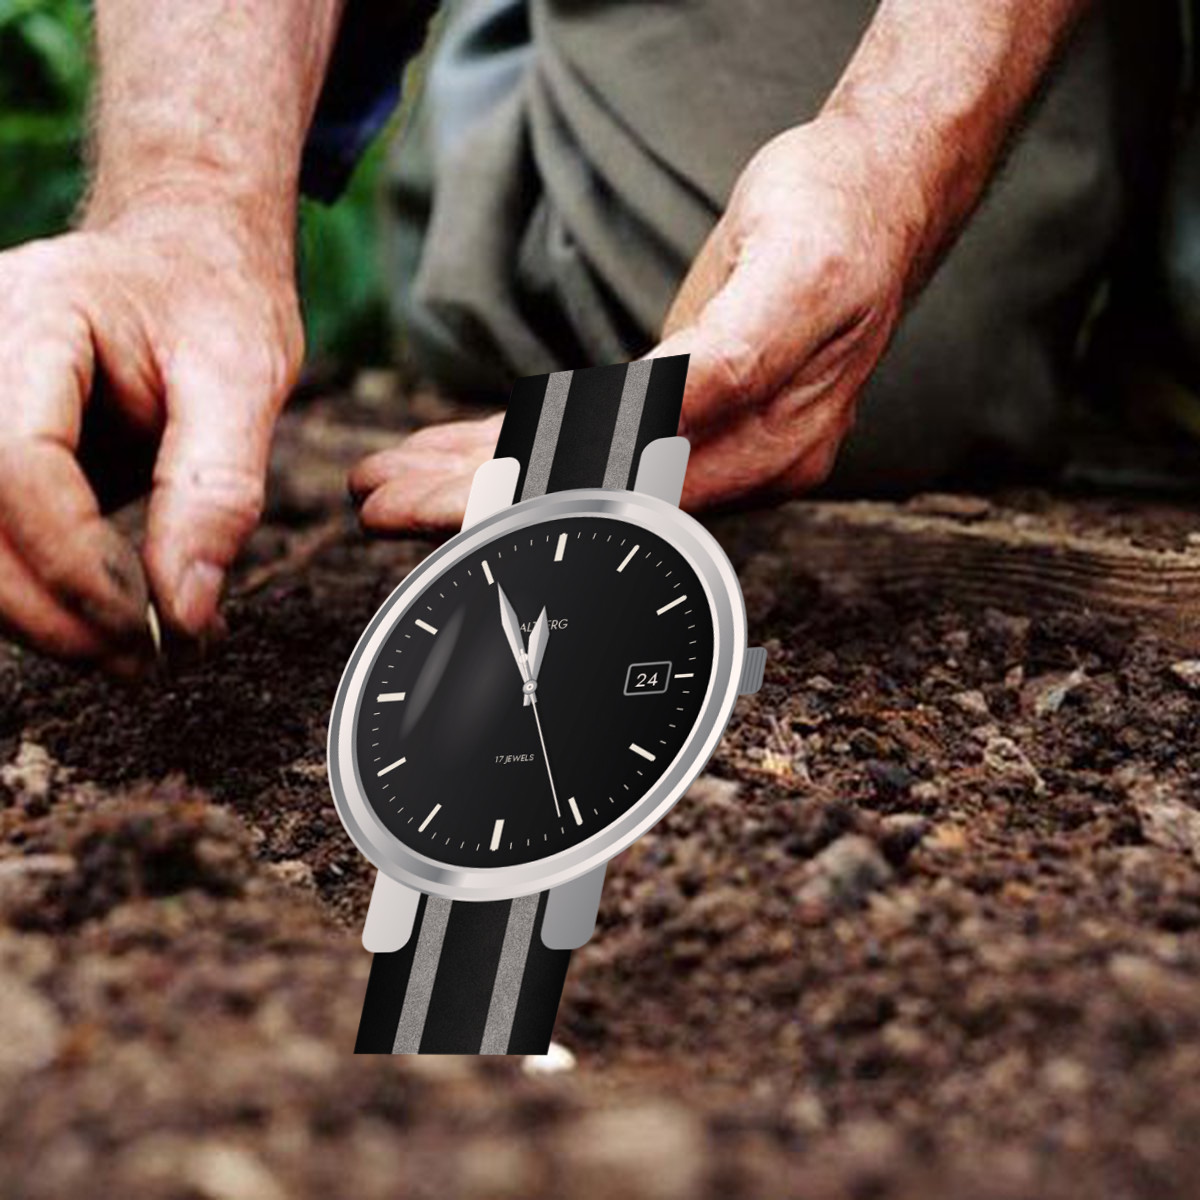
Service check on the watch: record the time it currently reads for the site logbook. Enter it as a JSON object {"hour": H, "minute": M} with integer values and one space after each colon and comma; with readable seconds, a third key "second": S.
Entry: {"hour": 11, "minute": 55, "second": 26}
